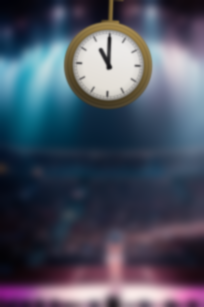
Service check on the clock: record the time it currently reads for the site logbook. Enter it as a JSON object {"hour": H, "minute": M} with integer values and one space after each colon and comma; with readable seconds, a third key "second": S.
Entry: {"hour": 11, "minute": 0}
